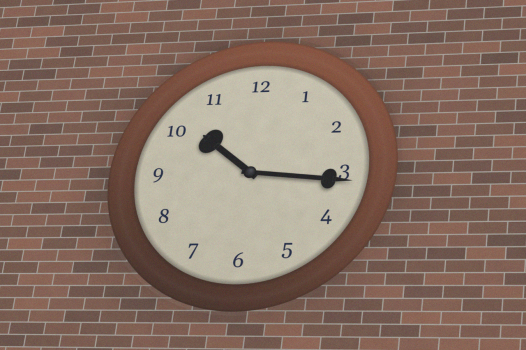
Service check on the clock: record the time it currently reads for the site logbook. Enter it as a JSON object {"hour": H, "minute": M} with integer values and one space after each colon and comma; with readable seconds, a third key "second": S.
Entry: {"hour": 10, "minute": 16}
